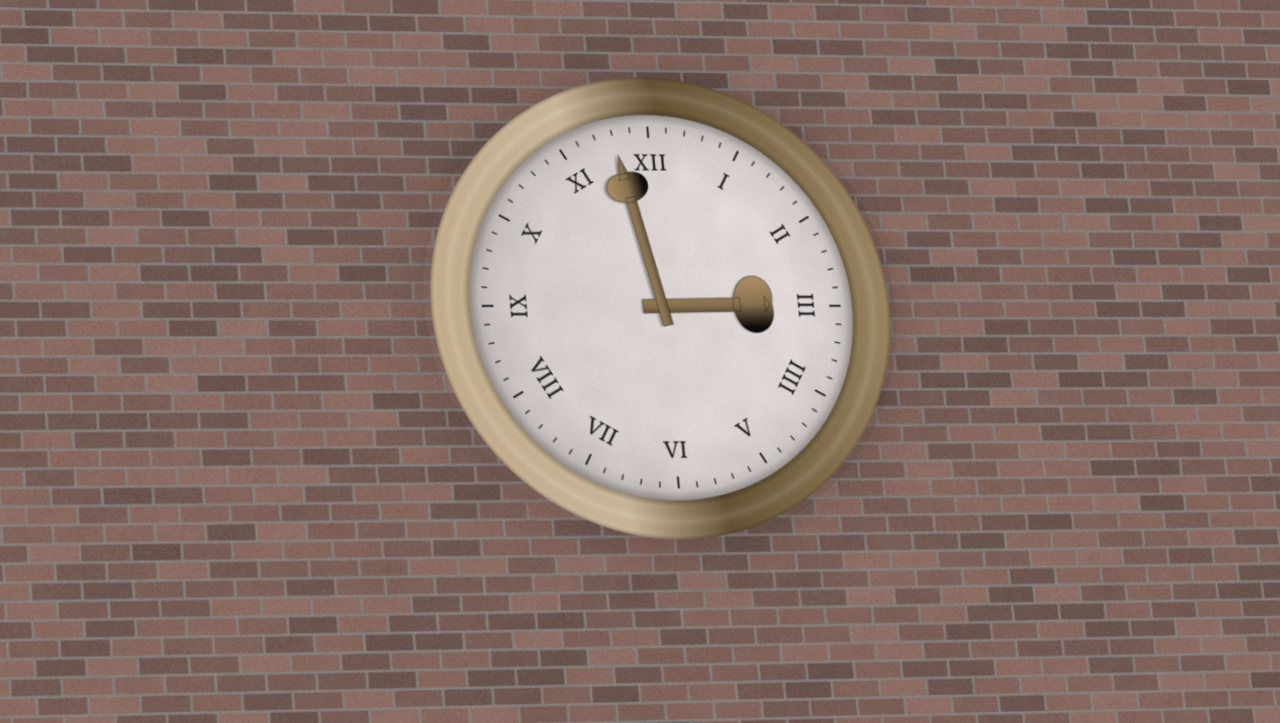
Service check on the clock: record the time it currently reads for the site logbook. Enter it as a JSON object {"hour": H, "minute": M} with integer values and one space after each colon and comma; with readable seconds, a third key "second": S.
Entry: {"hour": 2, "minute": 58}
